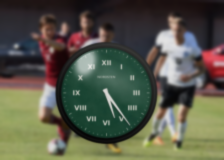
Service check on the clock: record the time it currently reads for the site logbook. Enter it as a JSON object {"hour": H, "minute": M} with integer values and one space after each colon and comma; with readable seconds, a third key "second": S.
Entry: {"hour": 5, "minute": 24}
